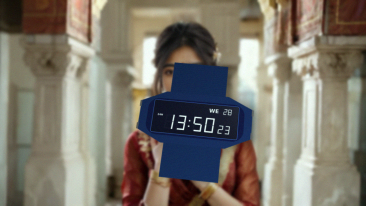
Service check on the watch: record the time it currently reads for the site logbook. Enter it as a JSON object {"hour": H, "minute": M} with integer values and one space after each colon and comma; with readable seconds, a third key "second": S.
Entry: {"hour": 13, "minute": 50, "second": 23}
